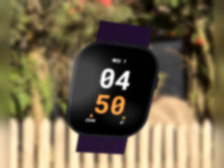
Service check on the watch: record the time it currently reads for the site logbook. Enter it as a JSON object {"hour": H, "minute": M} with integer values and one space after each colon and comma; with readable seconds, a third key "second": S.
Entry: {"hour": 4, "minute": 50}
